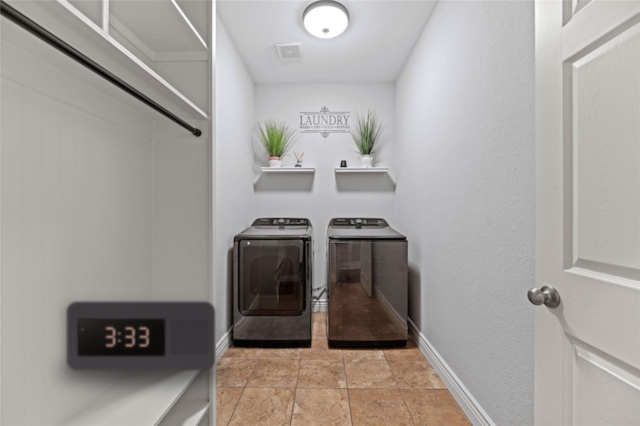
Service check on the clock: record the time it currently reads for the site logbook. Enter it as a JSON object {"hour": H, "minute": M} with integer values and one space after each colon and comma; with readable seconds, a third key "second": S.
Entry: {"hour": 3, "minute": 33}
